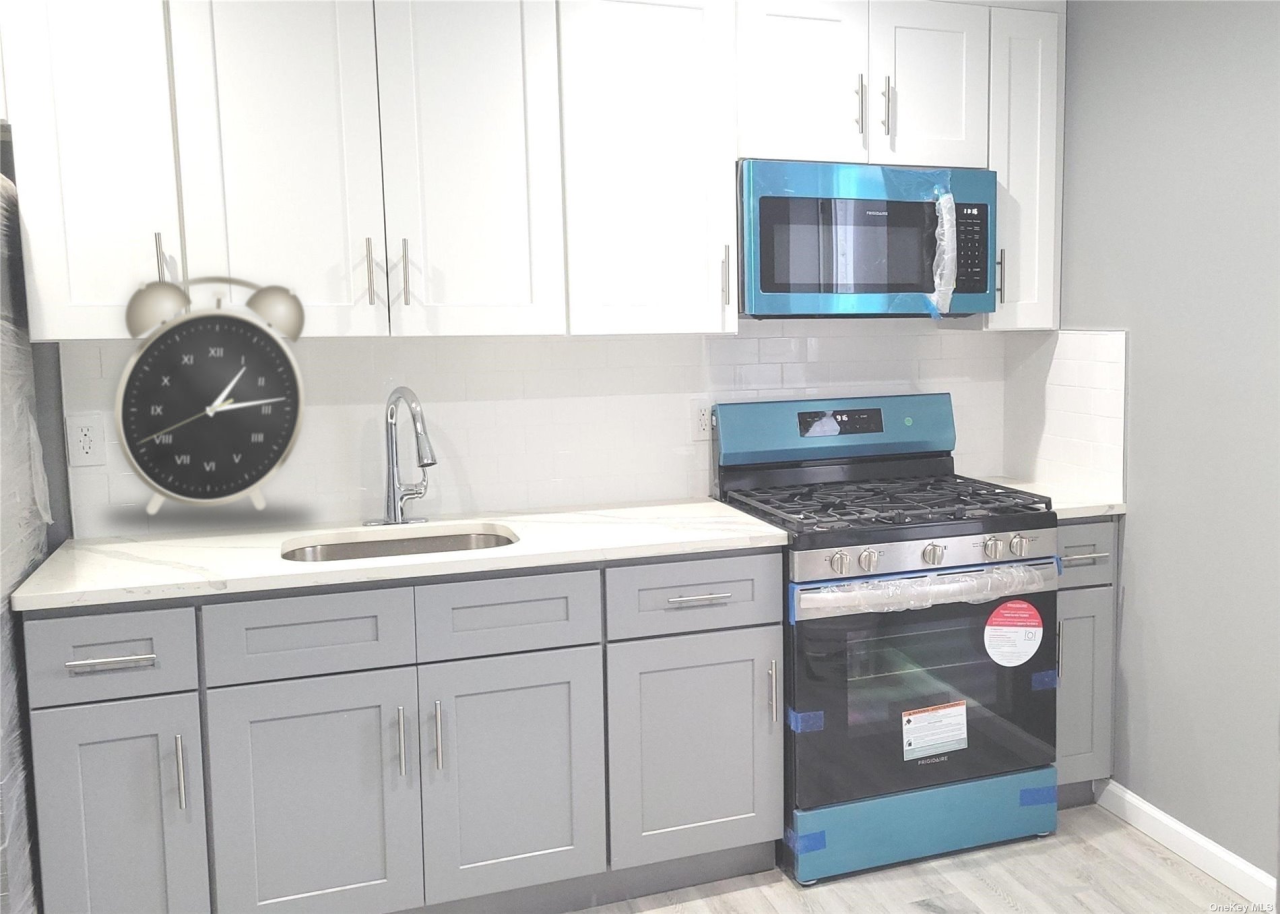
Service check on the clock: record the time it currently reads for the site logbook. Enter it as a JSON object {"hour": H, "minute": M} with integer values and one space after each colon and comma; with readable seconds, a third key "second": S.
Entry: {"hour": 1, "minute": 13, "second": 41}
